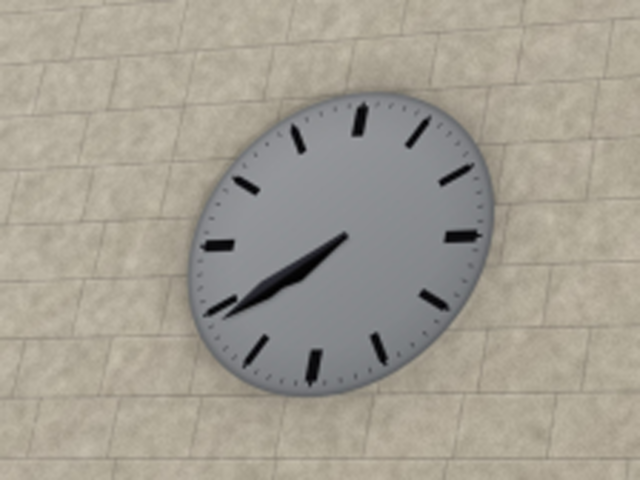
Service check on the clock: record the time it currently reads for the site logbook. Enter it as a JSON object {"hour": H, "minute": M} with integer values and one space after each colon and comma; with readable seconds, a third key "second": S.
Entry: {"hour": 7, "minute": 39}
